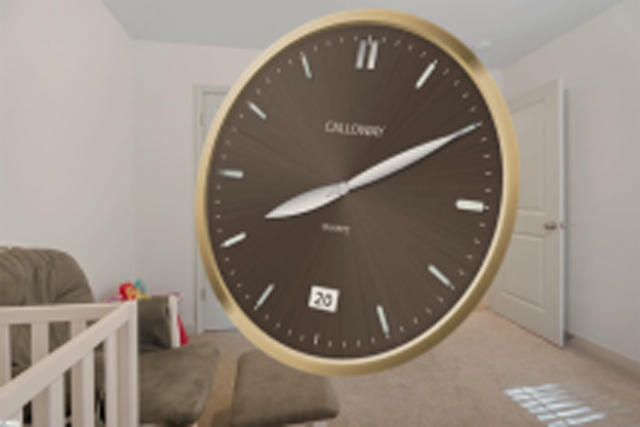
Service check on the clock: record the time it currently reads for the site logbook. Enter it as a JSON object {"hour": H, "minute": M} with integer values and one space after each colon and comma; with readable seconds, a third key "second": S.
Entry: {"hour": 8, "minute": 10}
